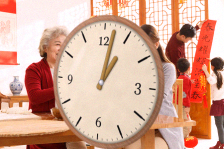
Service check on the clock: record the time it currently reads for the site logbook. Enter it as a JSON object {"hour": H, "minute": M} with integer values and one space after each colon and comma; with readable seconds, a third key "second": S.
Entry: {"hour": 1, "minute": 2}
